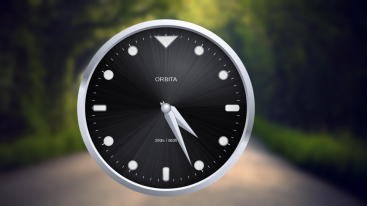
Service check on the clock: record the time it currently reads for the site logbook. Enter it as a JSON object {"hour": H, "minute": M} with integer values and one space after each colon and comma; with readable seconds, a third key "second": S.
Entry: {"hour": 4, "minute": 26}
